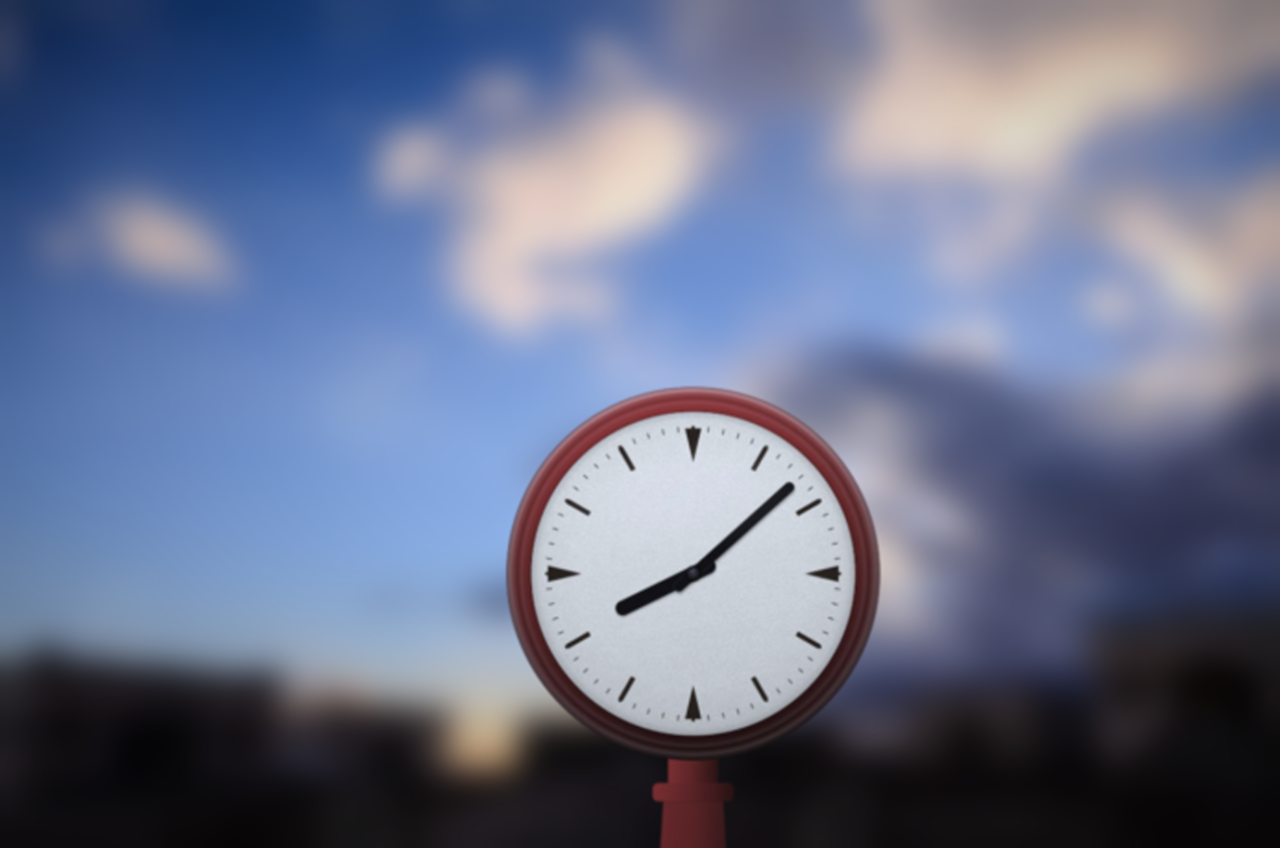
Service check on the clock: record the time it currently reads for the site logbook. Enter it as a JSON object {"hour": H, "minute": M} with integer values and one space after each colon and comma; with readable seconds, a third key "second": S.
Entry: {"hour": 8, "minute": 8}
